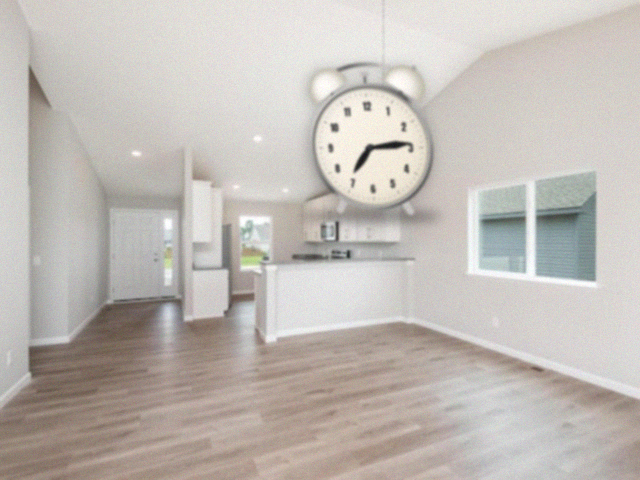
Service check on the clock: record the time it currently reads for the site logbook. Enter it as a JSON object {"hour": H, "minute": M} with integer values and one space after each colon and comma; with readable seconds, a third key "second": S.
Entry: {"hour": 7, "minute": 14}
